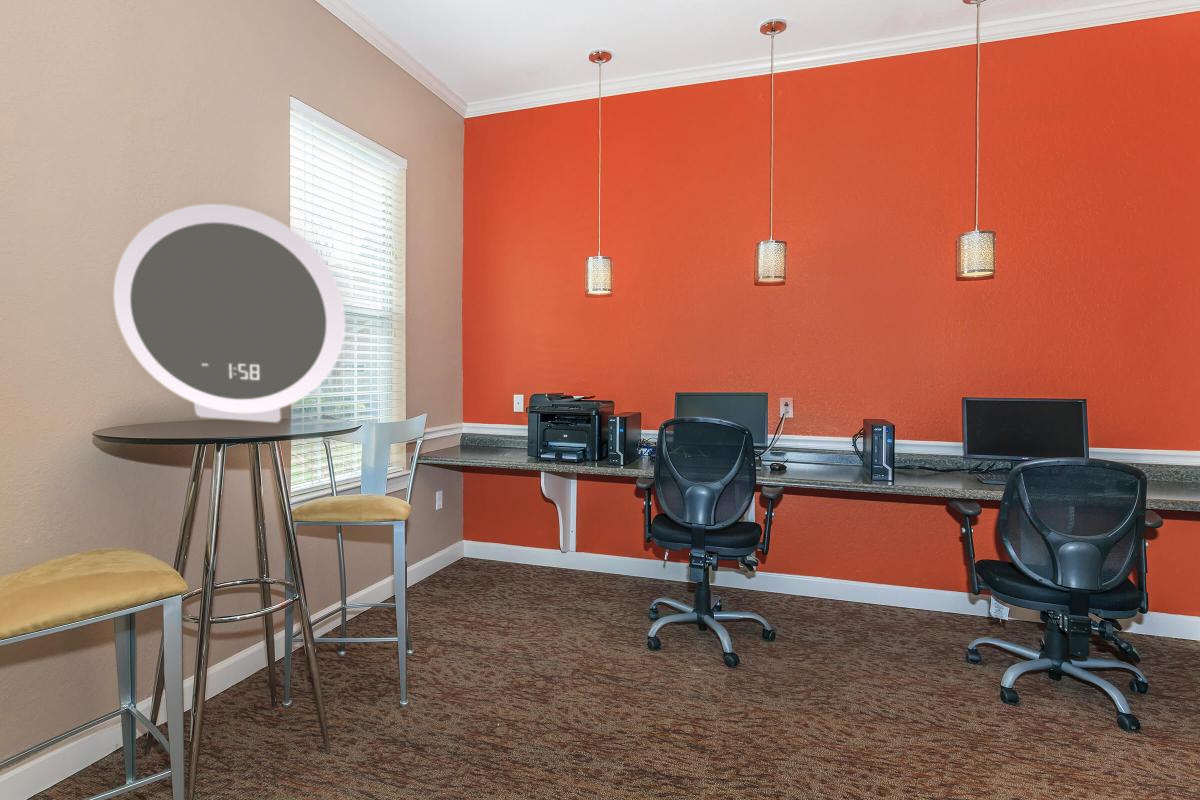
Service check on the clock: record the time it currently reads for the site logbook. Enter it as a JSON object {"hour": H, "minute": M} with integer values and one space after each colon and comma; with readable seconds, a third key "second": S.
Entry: {"hour": 1, "minute": 58}
